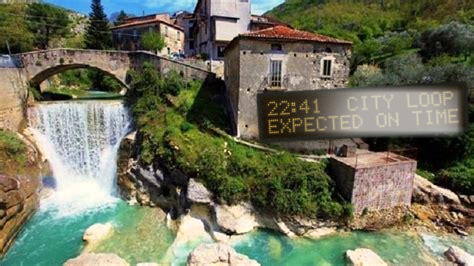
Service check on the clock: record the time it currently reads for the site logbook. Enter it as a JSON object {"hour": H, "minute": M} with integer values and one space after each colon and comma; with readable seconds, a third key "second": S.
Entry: {"hour": 22, "minute": 41}
